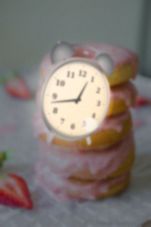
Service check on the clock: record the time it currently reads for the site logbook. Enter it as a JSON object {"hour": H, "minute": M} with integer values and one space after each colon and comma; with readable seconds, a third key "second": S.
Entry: {"hour": 12, "minute": 43}
